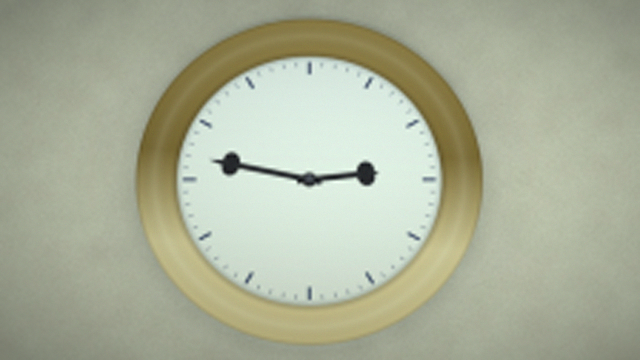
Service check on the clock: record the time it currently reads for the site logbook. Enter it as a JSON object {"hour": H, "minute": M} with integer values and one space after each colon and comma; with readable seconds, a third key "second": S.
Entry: {"hour": 2, "minute": 47}
